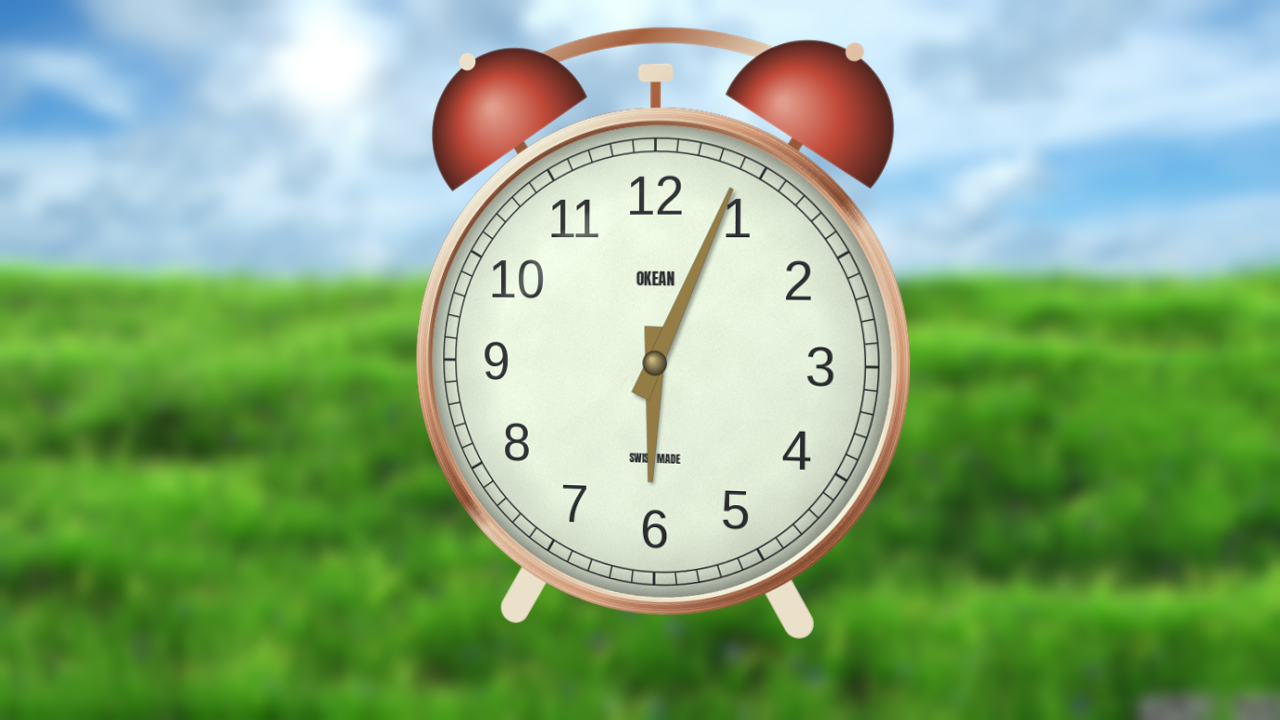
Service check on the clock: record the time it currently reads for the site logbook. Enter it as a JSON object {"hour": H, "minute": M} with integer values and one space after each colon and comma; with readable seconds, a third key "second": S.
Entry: {"hour": 6, "minute": 4}
